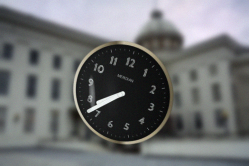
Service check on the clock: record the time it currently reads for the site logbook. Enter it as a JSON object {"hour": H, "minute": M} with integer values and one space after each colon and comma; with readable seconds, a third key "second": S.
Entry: {"hour": 7, "minute": 37}
